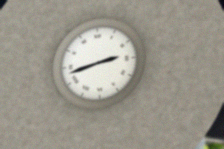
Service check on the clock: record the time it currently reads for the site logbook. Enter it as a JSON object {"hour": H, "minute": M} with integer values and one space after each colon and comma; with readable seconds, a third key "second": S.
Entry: {"hour": 2, "minute": 43}
